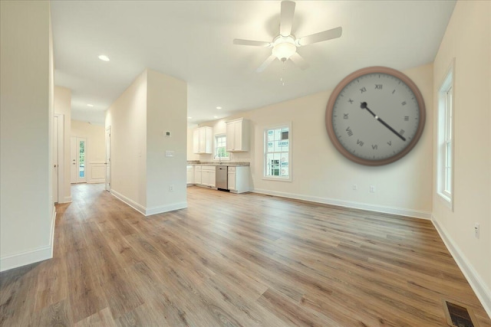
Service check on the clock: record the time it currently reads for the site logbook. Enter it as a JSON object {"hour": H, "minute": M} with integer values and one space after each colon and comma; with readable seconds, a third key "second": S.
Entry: {"hour": 10, "minute": 21}
